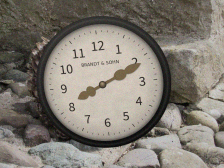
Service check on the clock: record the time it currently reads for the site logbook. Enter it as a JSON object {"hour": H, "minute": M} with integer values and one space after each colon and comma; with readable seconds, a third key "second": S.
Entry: {"hour": 8, "minute": 11}
